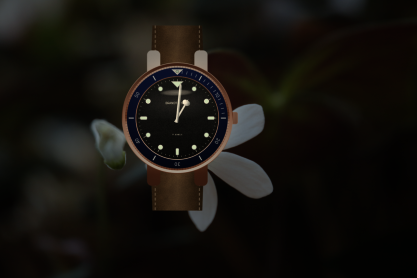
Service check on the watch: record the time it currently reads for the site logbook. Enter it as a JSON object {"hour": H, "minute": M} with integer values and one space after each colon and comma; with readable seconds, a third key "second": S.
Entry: {"hour": 1, "minute": 1}
